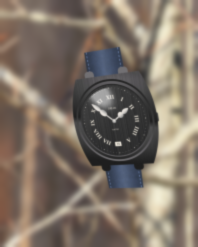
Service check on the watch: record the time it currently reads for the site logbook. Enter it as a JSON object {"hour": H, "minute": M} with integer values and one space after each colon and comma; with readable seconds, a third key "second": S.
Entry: {"hour": 1, "minute": 52}
